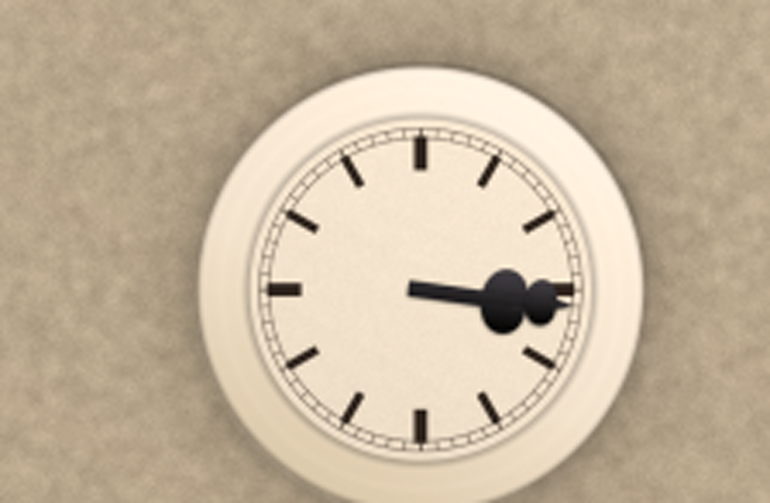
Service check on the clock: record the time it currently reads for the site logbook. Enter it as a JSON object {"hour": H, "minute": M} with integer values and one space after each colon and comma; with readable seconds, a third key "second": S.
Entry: {"hour": 3, "minute": 16}
